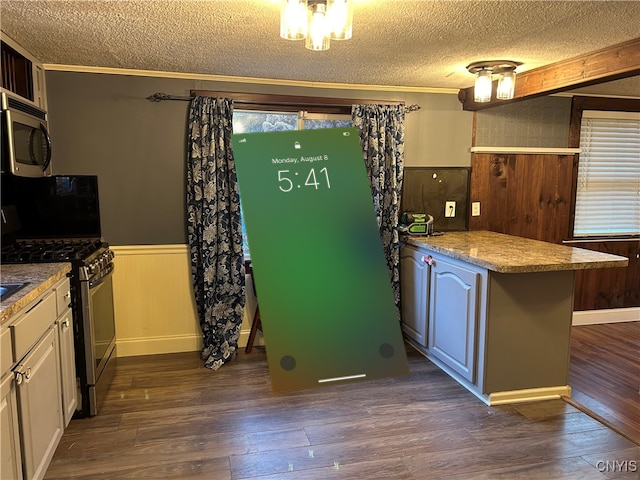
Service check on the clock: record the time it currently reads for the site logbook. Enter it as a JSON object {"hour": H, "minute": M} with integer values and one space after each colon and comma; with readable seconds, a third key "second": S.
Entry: {"hour": 5, "minute": 41}
